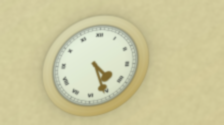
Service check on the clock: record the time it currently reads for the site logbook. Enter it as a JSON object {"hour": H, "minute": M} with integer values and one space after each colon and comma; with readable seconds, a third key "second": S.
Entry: {"hour": 4, "minute": 26}
